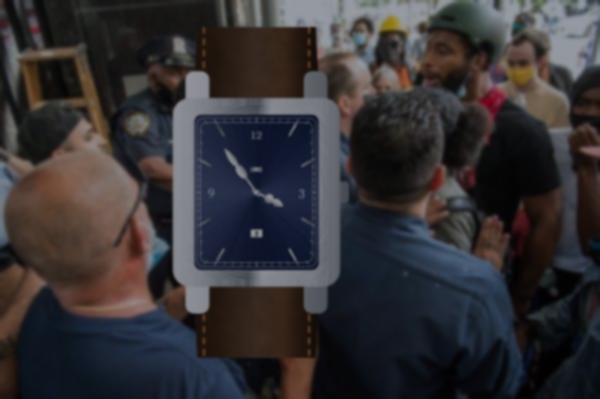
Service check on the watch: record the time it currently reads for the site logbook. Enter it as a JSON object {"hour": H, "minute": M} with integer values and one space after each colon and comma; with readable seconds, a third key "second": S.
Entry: {"hour": 3, "minute": 54}
